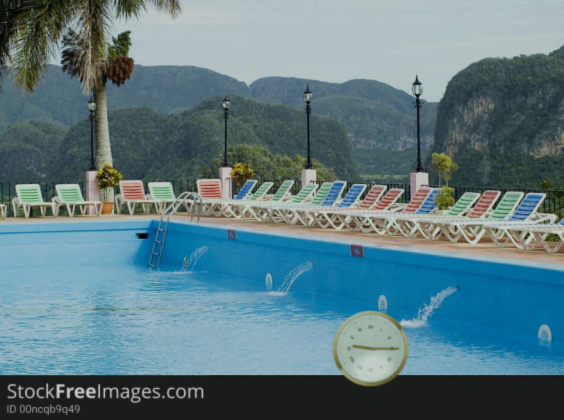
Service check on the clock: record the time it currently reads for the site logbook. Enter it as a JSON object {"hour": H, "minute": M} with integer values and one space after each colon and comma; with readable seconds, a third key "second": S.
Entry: {"hour": 9, "minute": 15}
